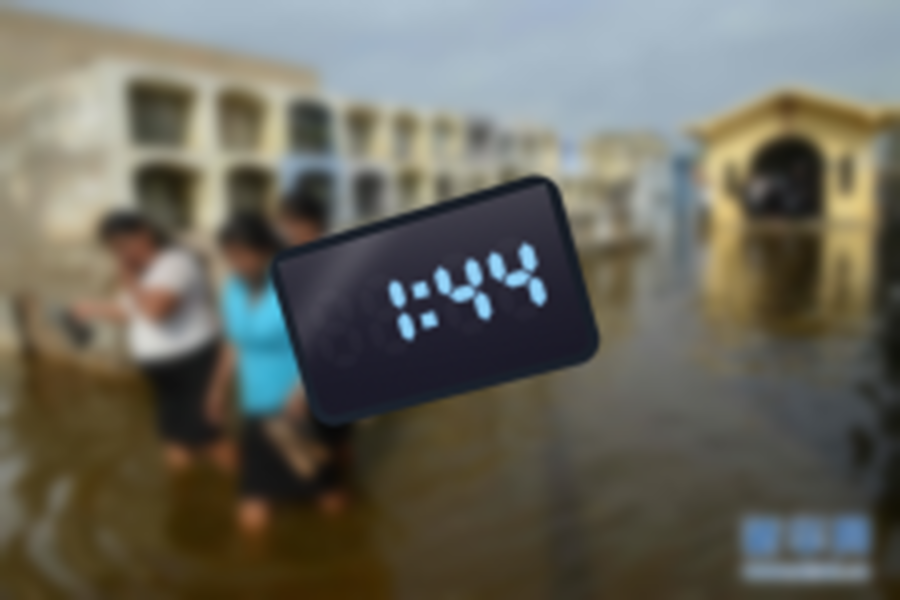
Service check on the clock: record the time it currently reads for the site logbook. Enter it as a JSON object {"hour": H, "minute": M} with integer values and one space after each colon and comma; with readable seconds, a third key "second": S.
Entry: {"hour": 1, "minute": 44}
